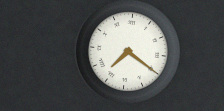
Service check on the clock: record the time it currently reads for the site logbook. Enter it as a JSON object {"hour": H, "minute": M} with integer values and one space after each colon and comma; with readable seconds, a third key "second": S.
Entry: {"hour": 7, "minute": 20}
